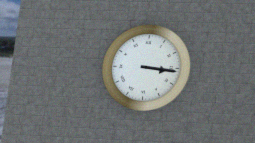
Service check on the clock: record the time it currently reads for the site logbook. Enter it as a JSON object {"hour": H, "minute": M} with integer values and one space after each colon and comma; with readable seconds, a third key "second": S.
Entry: {"hour": 3, "minute": 16}
